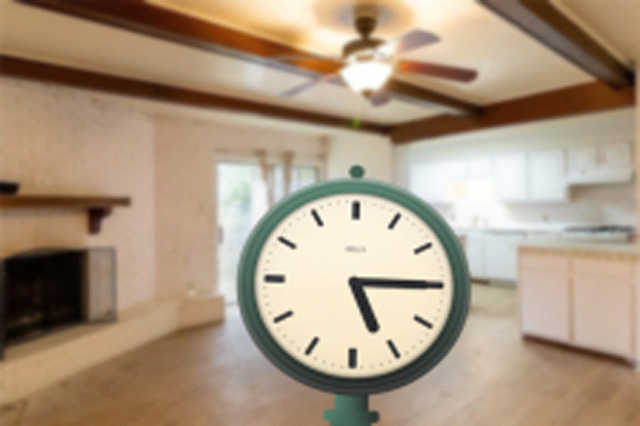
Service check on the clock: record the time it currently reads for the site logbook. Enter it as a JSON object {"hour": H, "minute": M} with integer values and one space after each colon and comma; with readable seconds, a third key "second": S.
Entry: {"hour": 5, "minute": 15}
